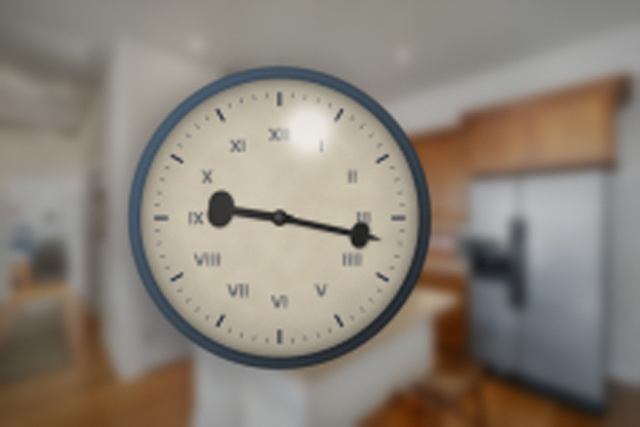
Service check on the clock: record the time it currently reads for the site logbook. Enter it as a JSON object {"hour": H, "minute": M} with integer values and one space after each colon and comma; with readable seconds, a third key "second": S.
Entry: {"hour": 9, "minute": 17}
